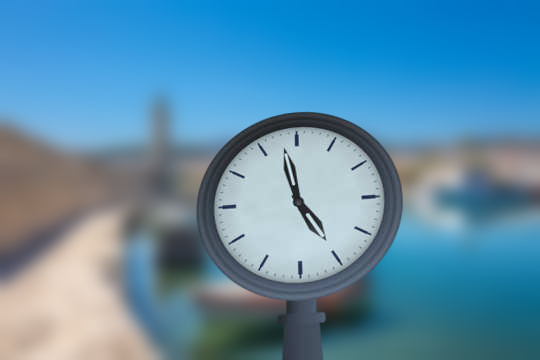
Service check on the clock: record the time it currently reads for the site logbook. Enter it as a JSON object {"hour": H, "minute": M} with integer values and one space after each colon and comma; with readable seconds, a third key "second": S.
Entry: {"hour": 4, "minute": 58}
